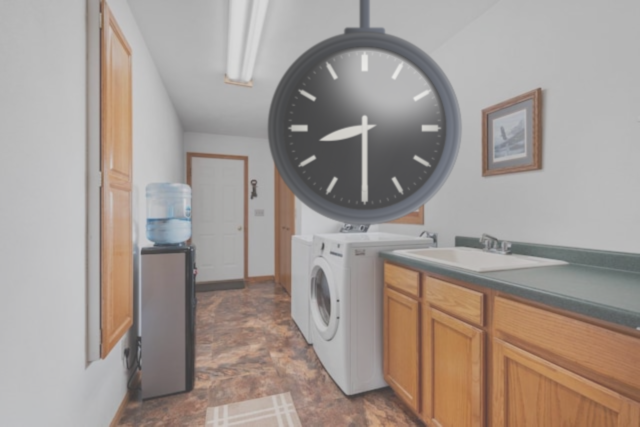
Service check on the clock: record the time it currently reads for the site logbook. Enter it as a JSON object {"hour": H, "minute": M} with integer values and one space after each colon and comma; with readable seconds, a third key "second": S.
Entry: {"hour": 8, "minute": 30}
